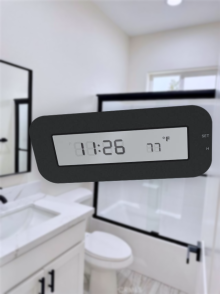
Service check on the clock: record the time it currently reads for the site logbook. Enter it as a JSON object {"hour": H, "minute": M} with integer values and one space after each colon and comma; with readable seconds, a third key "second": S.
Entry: {"hour": 11, "minute": 26}
